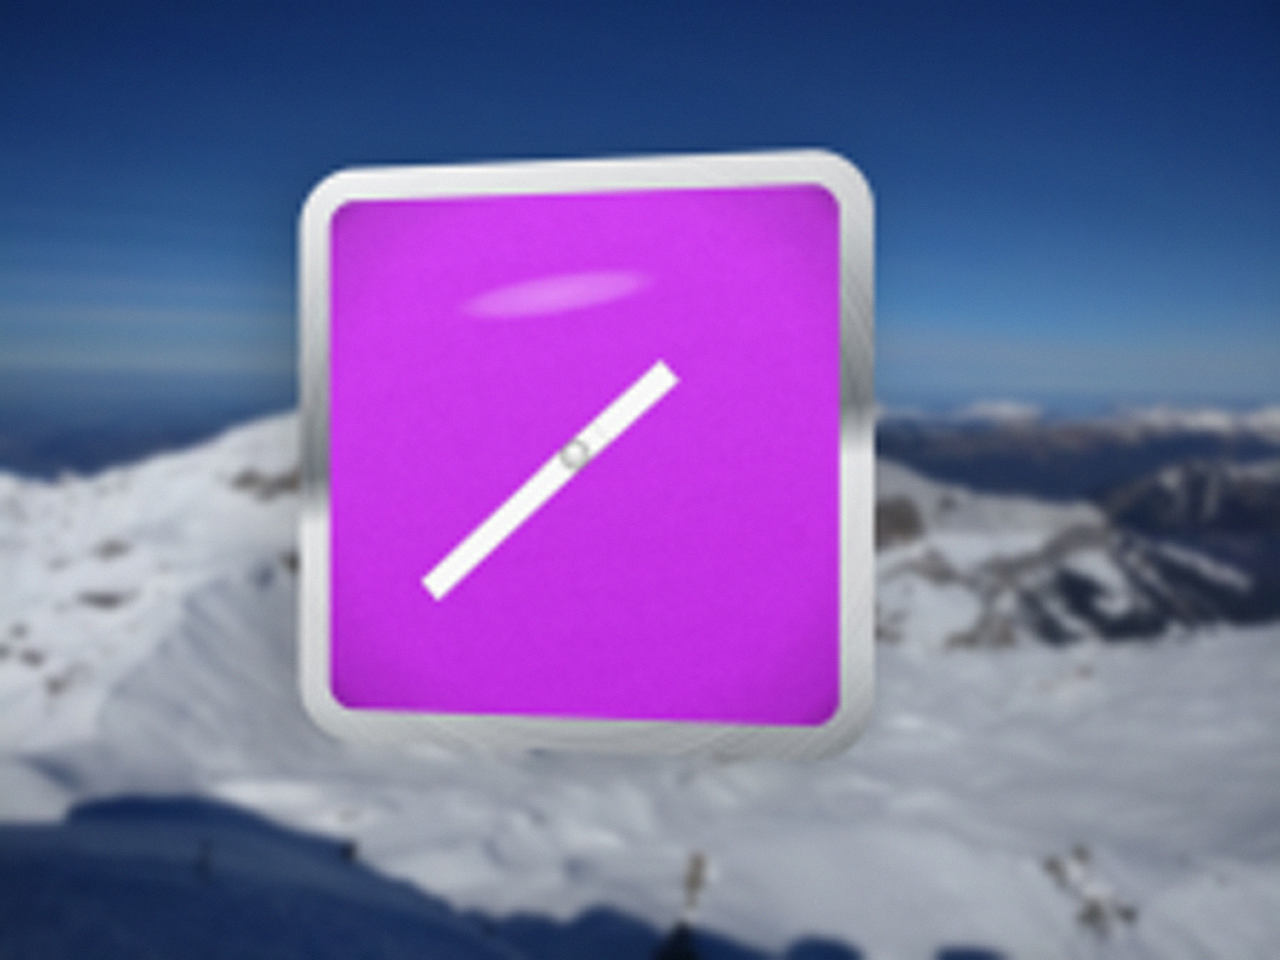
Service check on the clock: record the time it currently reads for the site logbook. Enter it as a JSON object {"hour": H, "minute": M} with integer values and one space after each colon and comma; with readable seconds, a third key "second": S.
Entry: {"hour": 1, "minute": 38}
